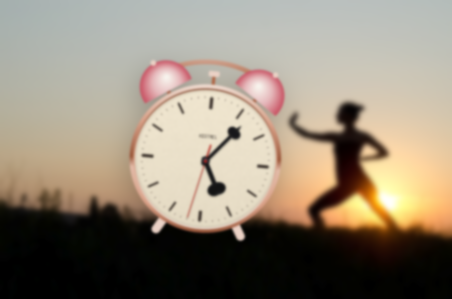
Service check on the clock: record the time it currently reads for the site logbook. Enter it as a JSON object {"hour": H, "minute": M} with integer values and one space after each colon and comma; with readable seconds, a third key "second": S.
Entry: {"hour": 5, "minute": 6, "second": 32}
